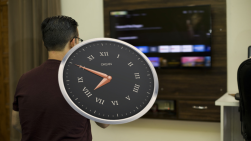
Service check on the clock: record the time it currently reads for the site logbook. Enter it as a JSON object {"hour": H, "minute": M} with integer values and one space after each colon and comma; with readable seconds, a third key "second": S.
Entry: {"hour": 7, "minute": 50}
